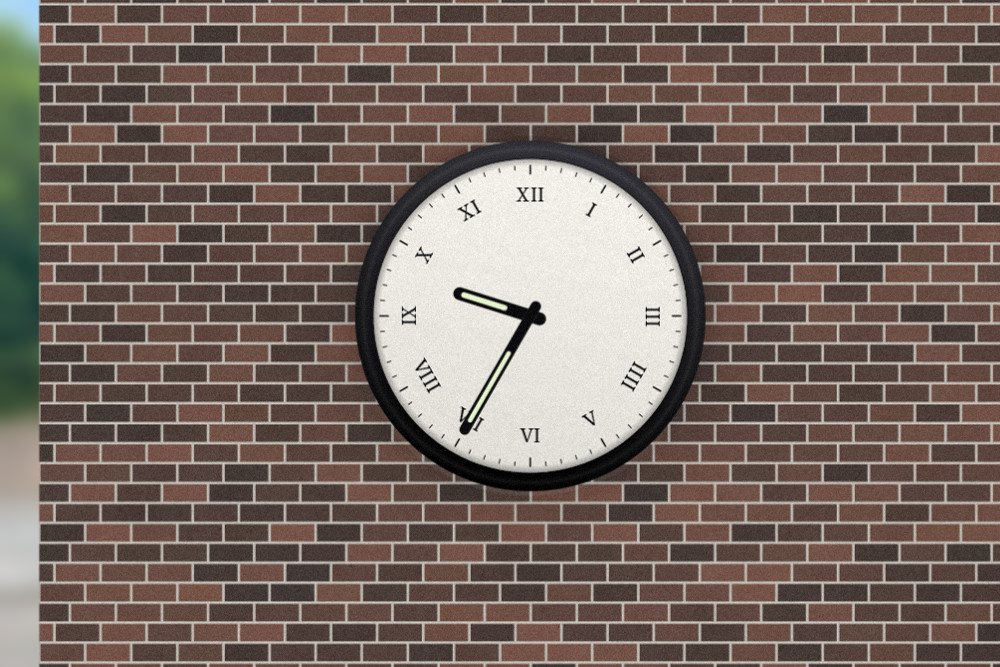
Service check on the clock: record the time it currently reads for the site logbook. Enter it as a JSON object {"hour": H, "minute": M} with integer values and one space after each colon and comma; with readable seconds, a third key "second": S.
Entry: {"hour": 9, "minute": 35}
